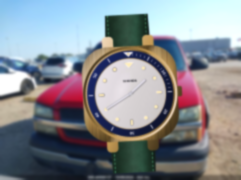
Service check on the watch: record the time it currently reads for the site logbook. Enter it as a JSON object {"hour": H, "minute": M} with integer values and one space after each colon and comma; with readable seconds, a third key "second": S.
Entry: {"hour": 1, "minute": 40}
